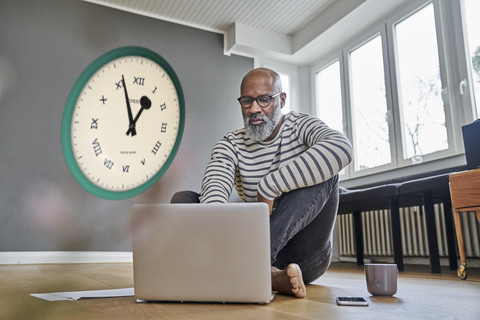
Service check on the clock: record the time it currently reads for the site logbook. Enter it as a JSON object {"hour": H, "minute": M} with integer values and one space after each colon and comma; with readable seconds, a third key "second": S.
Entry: {"hour": 12, "minute": 56}
